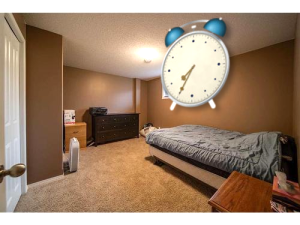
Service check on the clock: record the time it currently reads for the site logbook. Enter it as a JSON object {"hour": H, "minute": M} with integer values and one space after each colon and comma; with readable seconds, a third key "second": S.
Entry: {"hour": 7, "minute": 35}
